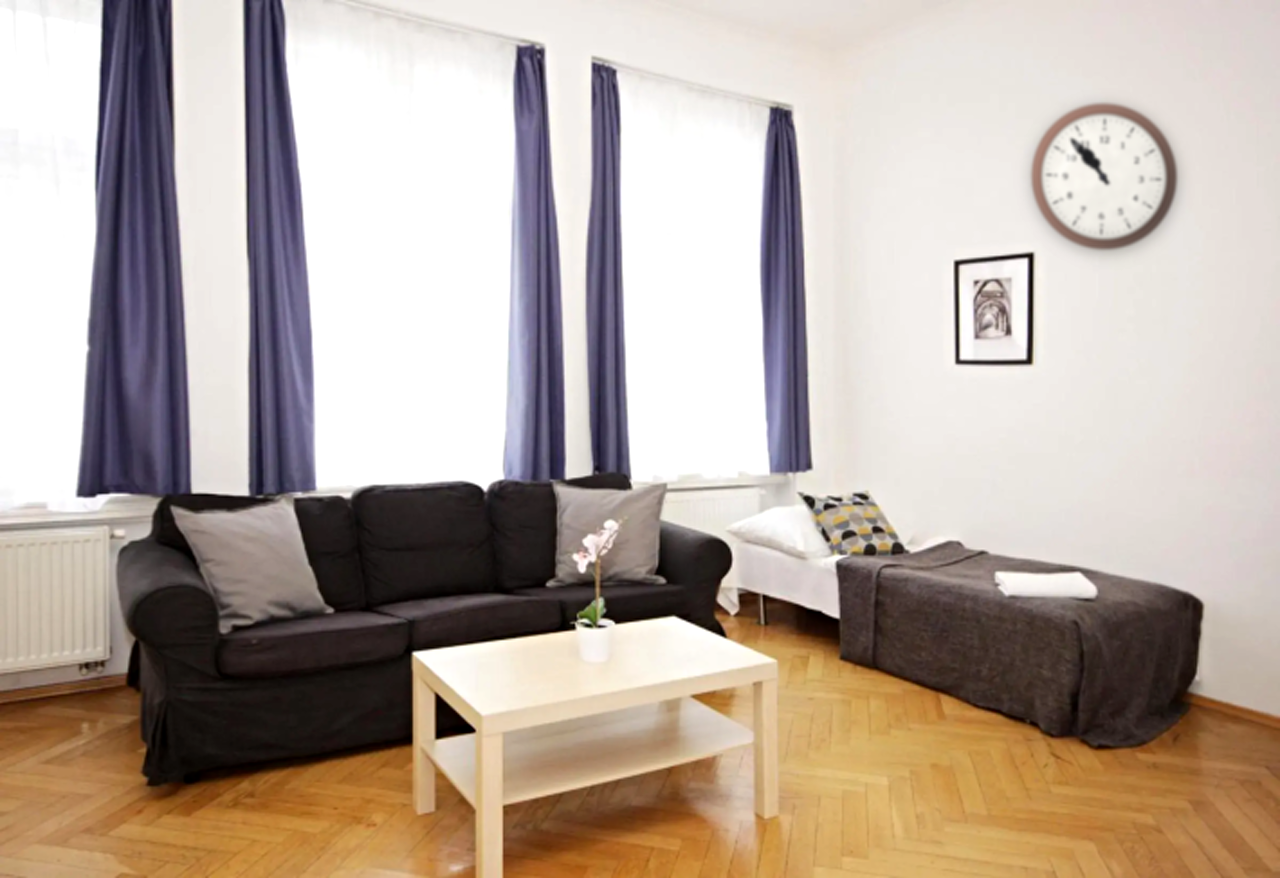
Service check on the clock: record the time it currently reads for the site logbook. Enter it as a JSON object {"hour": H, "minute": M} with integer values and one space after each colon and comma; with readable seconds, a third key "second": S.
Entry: {"hour": 10, "minute": 53}
